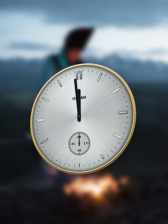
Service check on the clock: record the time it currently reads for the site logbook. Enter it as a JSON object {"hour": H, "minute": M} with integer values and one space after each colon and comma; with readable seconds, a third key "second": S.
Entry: {"hour": 11, "minute": 59}
